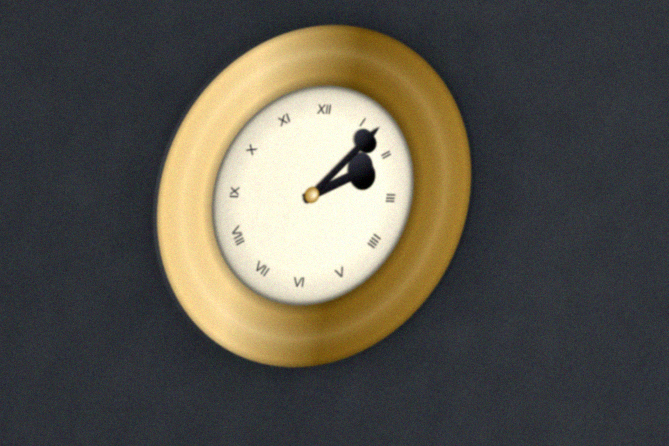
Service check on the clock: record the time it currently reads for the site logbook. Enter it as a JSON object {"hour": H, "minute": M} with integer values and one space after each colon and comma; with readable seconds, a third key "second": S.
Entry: {"hour": 2, "minute": 7}
